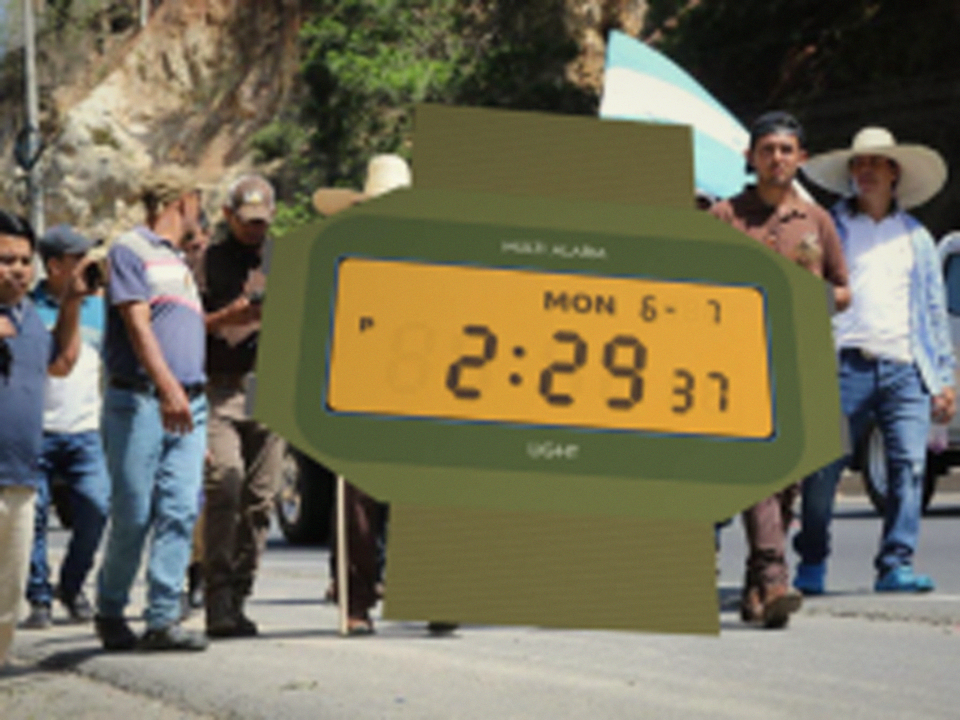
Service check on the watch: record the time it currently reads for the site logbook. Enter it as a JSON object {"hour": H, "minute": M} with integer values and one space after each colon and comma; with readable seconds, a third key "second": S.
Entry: {"hour": 2, "minute": 29, "second": 37}
